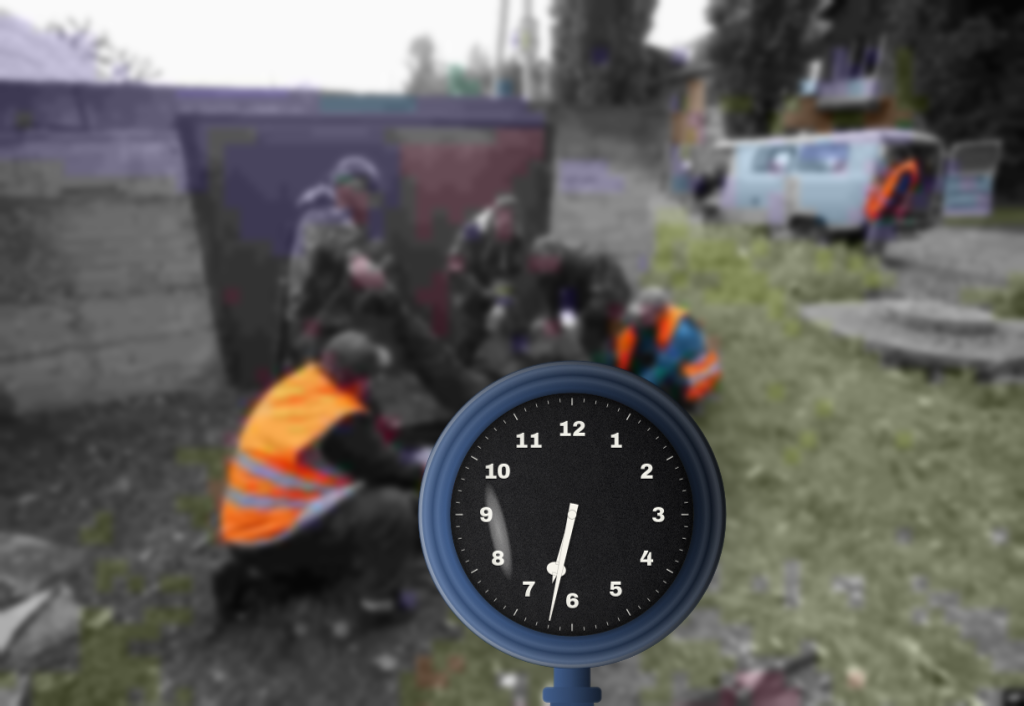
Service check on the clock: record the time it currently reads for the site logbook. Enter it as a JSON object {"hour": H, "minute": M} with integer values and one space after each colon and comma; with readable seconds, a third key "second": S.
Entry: {"hour": 6, "minute": 32}
